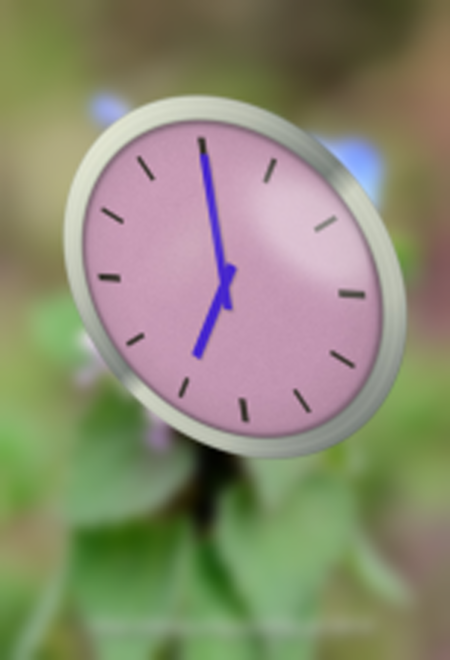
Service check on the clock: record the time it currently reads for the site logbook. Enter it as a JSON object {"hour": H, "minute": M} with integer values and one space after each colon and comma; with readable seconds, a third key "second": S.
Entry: {"hour": 7, "minute": 0}
